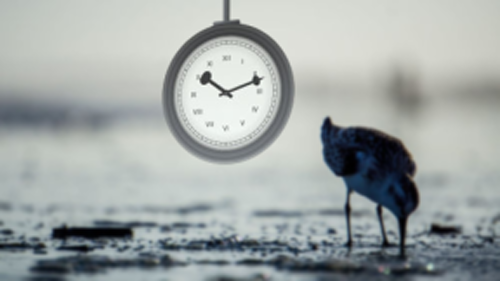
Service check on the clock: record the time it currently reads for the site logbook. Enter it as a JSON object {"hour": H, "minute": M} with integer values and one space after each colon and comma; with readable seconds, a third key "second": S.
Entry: {"hour": 10, "minute": 12}
